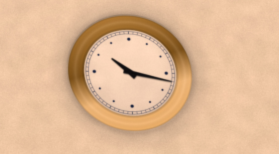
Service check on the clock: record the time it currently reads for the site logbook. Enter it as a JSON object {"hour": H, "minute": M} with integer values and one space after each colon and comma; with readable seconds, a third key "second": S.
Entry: {"hour": 10, "minute": 17}
